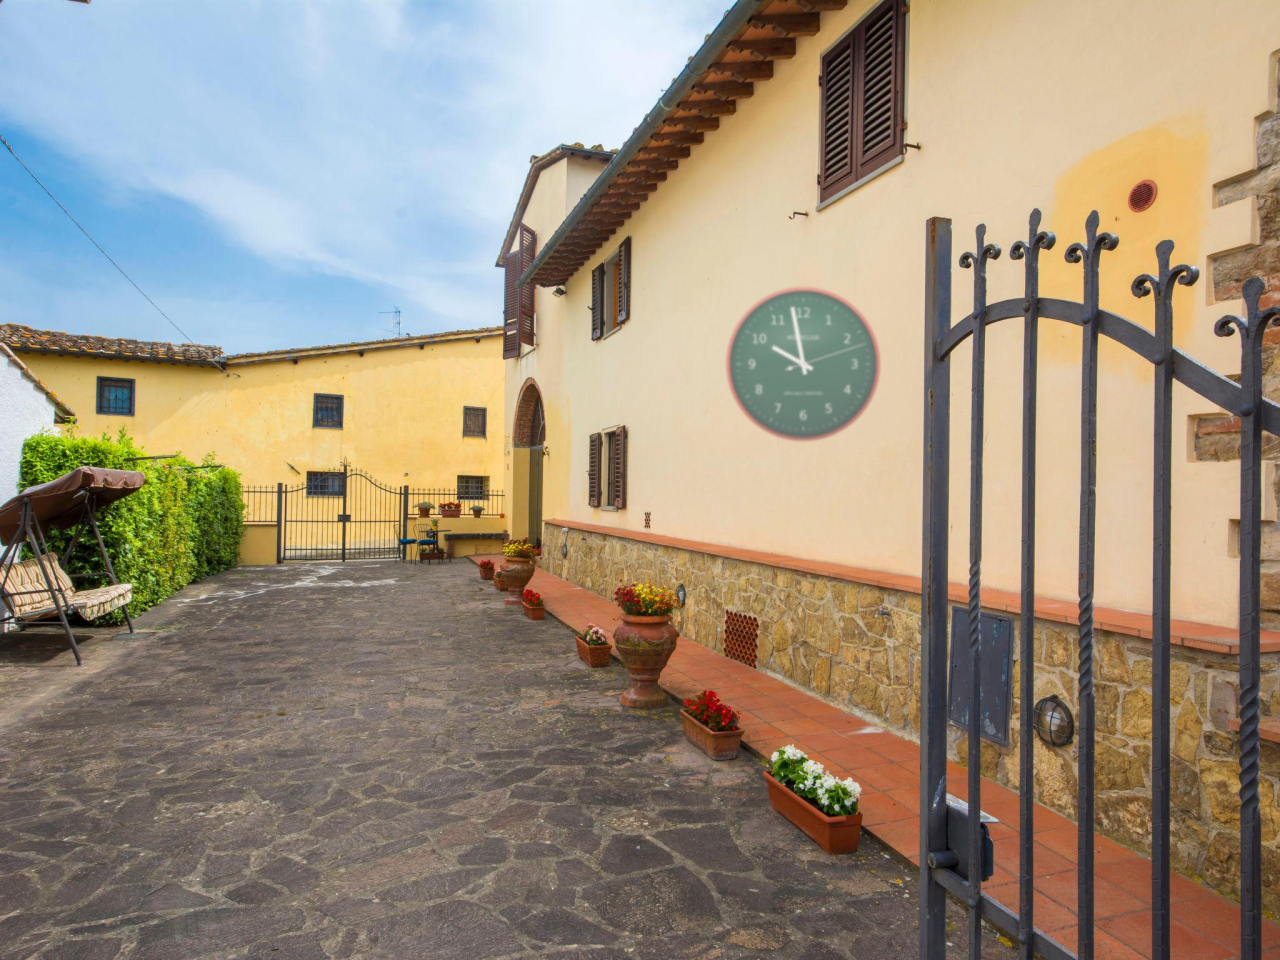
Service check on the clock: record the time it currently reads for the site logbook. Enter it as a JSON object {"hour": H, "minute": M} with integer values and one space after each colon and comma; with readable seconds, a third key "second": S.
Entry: {"hour": 9, "minute": 58, "second": 12}
